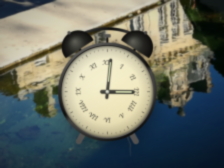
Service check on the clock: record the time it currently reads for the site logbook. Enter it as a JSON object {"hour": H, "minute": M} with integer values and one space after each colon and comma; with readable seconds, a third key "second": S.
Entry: {"hour": 3, "minute": 1}
